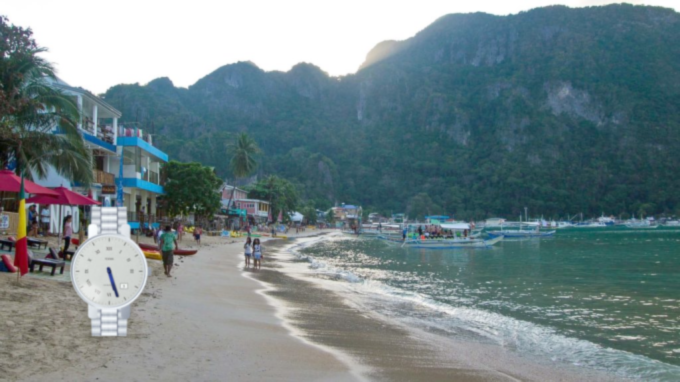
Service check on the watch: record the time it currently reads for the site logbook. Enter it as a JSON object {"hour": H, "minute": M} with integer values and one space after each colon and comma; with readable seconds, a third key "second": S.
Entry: {"hour": 5, "minute": 27}
